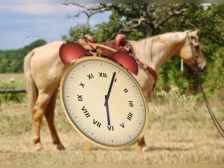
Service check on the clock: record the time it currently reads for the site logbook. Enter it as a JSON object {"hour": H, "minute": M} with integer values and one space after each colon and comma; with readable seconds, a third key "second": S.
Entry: {"hour": 6, "minute": 4}
